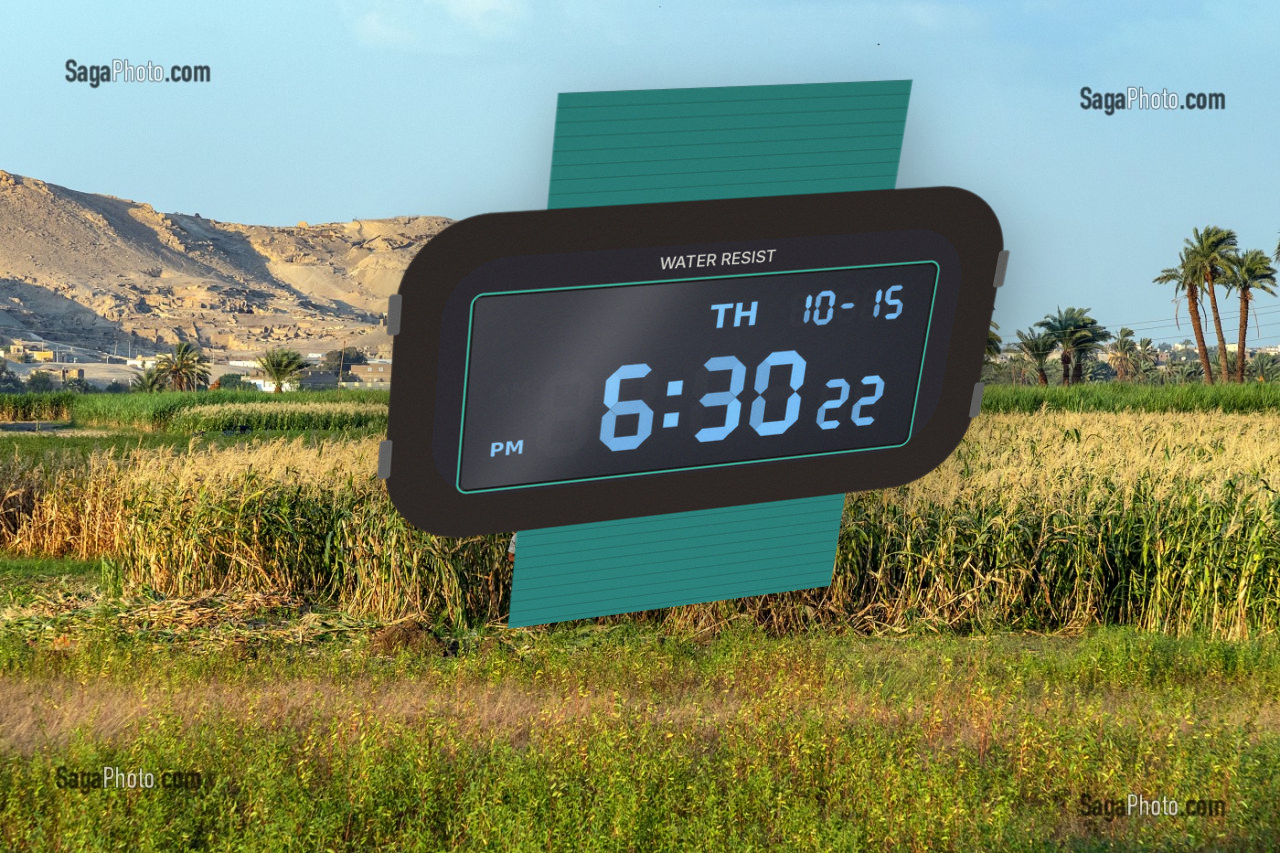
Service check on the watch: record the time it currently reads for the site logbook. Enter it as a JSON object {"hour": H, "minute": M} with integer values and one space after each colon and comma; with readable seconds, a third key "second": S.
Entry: {"hour": 6, "minute": 30, "second": 22}
